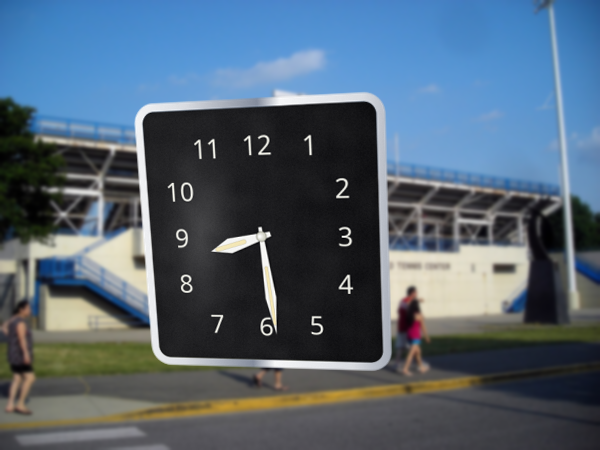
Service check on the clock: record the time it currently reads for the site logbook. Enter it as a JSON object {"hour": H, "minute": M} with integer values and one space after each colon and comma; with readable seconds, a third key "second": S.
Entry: {"hour": 8, "minute": 29}
